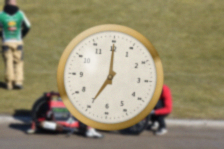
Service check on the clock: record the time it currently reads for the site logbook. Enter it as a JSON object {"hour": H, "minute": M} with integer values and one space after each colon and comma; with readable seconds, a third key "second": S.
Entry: {"hour": 7, "minute": 0}
